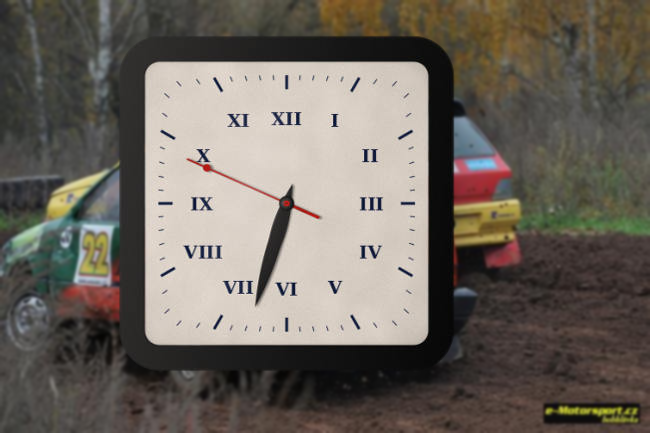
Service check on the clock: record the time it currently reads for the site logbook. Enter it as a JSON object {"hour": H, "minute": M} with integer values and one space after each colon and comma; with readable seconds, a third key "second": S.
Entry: {"hour": 6, "minute": 32, "second": 49}
